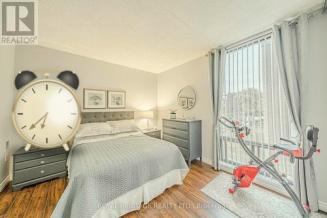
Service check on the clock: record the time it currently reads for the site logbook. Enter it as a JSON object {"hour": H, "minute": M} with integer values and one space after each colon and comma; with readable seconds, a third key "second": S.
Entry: {"hour": 6, "minute": 38}
